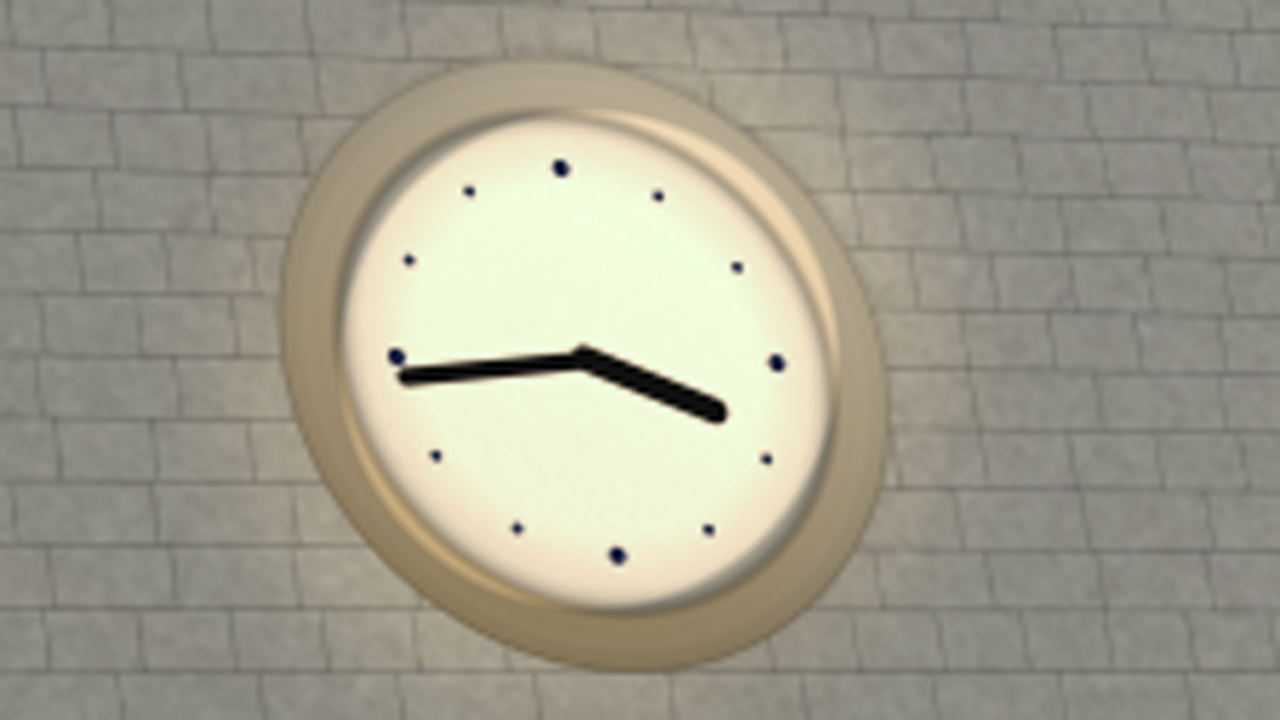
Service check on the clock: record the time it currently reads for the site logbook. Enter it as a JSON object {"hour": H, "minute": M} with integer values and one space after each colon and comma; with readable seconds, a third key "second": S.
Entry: {"hour": 3, "minute": 44}
